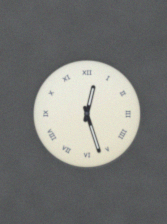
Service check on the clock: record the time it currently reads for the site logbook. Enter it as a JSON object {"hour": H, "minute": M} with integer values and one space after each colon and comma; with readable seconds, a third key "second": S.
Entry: {"hour": 12, "minute": 27}
